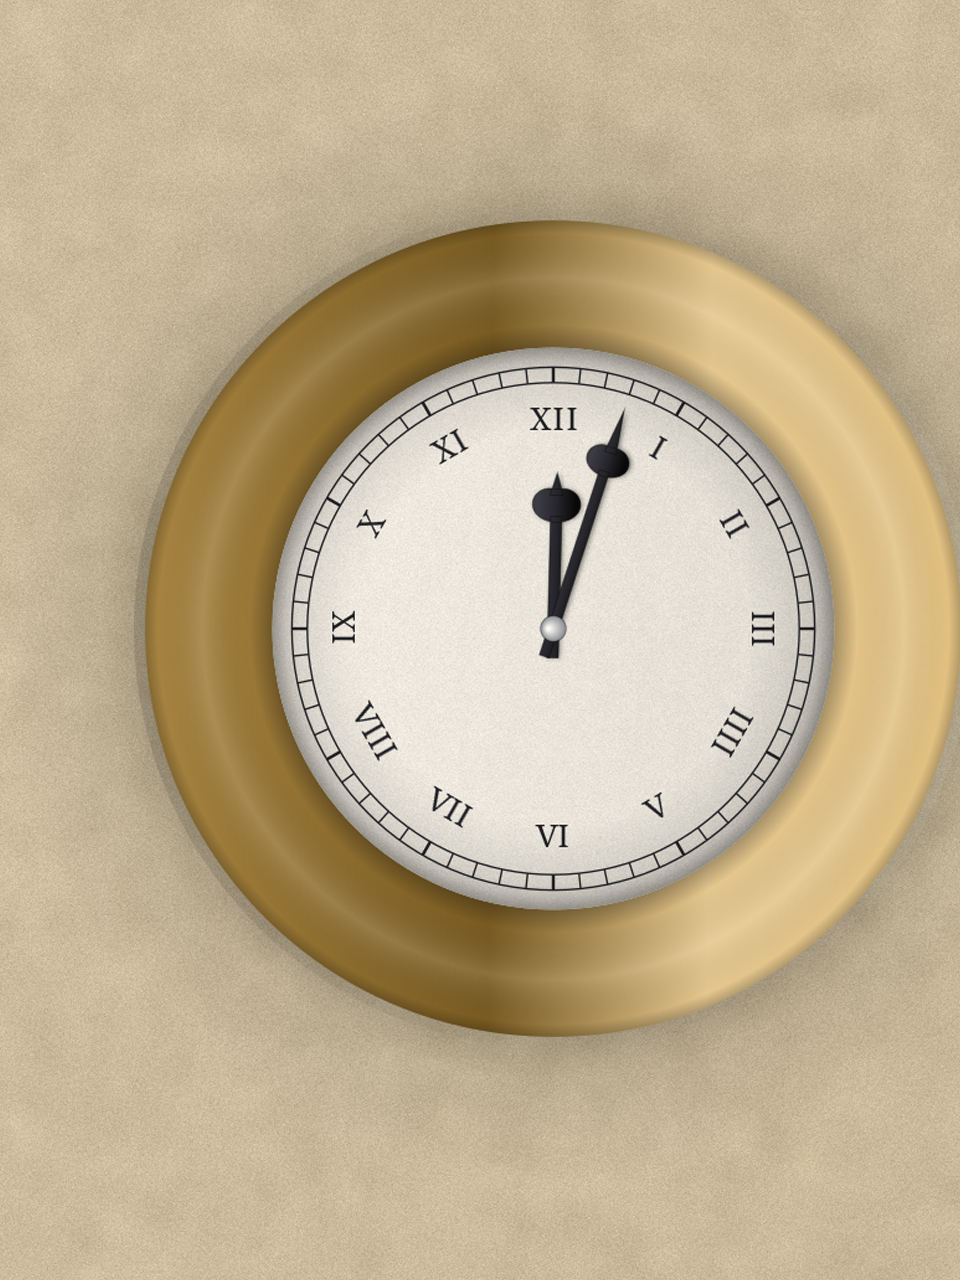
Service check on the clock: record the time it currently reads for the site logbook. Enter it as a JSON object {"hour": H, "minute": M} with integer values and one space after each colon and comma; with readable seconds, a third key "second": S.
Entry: {"hour": 12, "minute": 3}
